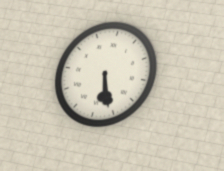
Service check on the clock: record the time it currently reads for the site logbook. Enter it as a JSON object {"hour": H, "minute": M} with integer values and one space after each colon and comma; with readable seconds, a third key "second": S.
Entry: {"hour": 5, "minute": 26}
